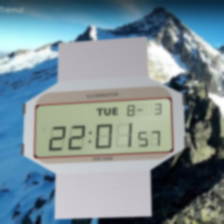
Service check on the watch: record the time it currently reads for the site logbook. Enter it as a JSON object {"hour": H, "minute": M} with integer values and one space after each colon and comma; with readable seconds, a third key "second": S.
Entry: {"hour": 22, "minute": 1, "second": 57}
